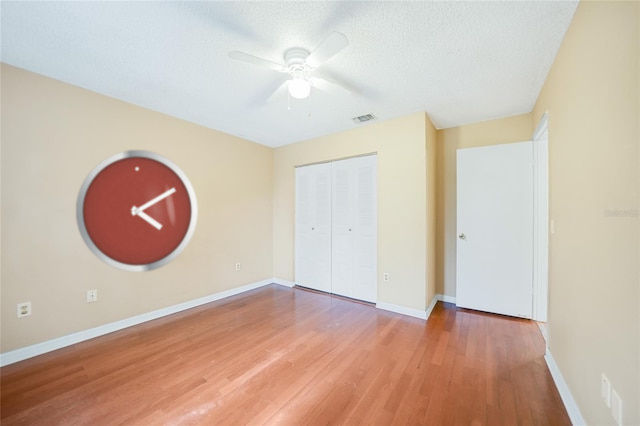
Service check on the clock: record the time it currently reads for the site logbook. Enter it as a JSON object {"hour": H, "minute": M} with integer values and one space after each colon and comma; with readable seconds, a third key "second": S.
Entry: {"hour": 4, "minute": 10}
